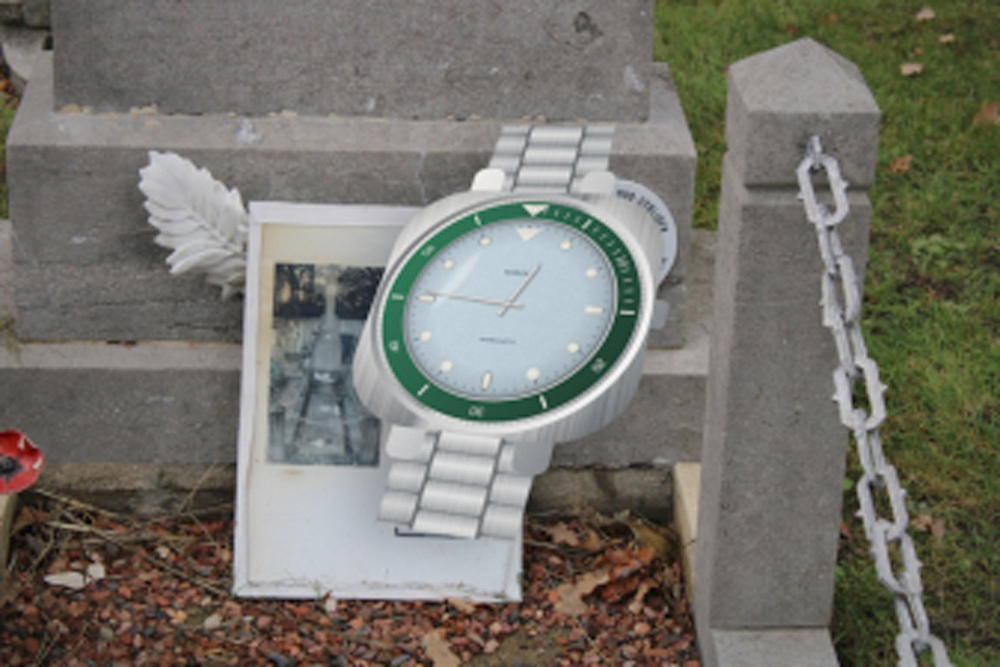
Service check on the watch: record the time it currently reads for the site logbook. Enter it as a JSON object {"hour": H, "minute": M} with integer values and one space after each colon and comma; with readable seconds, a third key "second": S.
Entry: {"hour": 12, "minute": 46}
